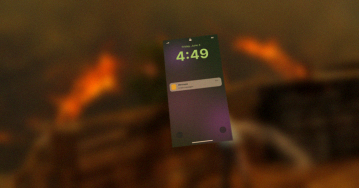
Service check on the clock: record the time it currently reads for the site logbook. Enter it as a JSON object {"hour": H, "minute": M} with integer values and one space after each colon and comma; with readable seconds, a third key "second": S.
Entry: {"hour": 4, "minute": 49}
